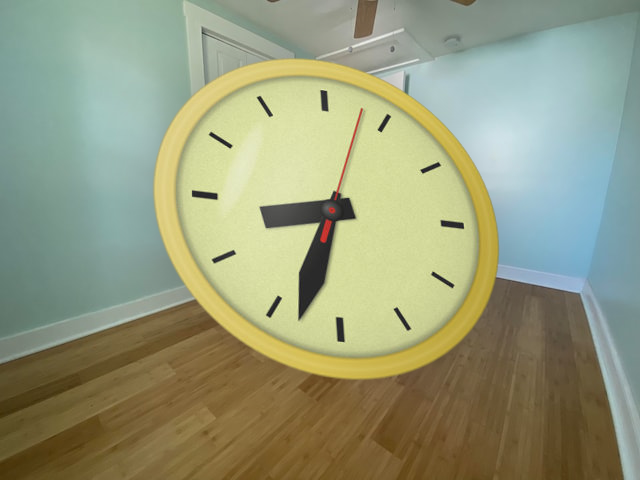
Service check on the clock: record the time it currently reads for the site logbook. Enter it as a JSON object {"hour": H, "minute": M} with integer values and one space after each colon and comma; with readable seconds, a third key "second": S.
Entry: {"hour": 8, "minute": 33, "second": 3}
